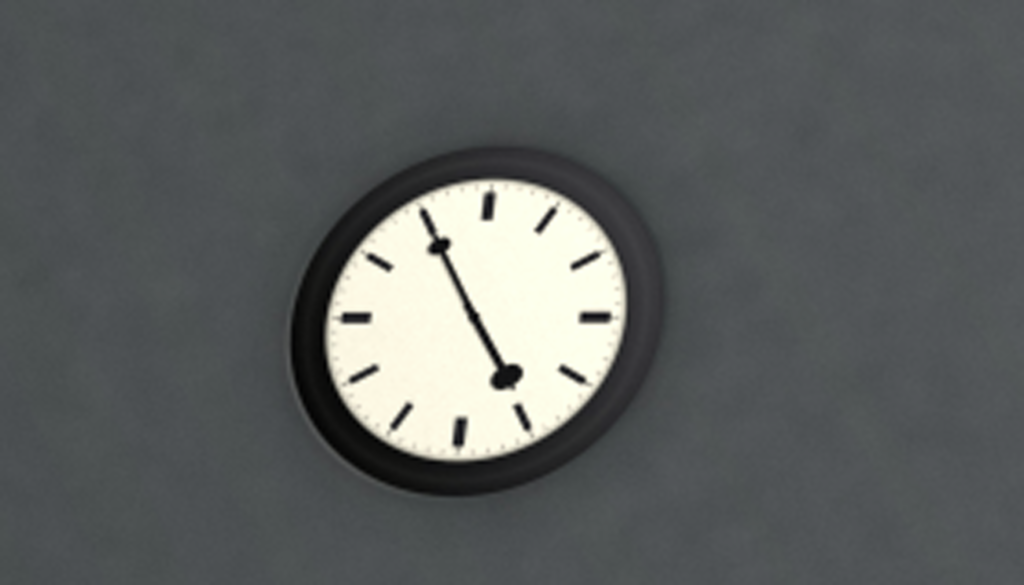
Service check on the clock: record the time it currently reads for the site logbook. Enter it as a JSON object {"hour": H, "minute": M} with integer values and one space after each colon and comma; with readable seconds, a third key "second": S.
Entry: {"hour": 4, "minute": 55}
